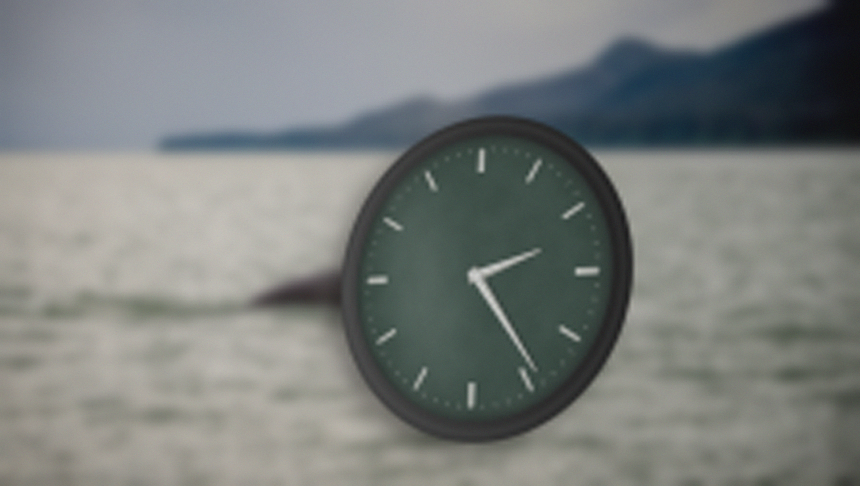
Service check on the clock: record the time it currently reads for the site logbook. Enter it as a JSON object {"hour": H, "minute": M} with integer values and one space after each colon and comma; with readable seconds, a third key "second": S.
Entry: {"hour": 2, "minute": 24}
